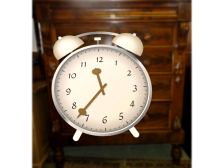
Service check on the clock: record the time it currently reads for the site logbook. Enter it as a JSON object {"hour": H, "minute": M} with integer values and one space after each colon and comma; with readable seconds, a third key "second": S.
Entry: {"hour": 11, "minute": 37}
